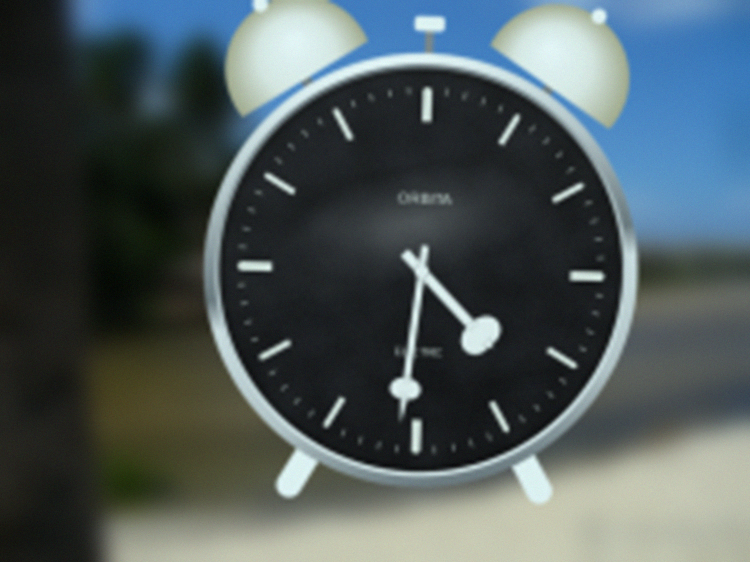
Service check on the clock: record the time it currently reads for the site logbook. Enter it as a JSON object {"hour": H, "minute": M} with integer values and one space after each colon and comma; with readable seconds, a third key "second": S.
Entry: {"hour": 4, "minute": 31}
